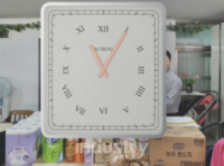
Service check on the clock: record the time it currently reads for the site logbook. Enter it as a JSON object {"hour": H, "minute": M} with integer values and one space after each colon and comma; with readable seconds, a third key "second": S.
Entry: {"hour": 11, "minute": 5}
